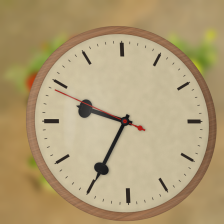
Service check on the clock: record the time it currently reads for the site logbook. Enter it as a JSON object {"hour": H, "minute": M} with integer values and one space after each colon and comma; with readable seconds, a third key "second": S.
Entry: {"hour": 9, "minute": 34, "second": 49}
